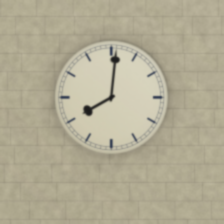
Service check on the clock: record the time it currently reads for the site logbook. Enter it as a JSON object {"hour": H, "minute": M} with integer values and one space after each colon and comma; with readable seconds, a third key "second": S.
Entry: {"hour": 8, "minute": 1}
